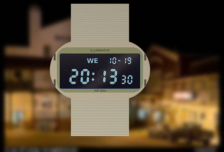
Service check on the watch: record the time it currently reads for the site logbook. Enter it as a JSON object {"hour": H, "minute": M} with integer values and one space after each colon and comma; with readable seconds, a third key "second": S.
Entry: {"hour": 20, "minute": 13, "second": 30}
